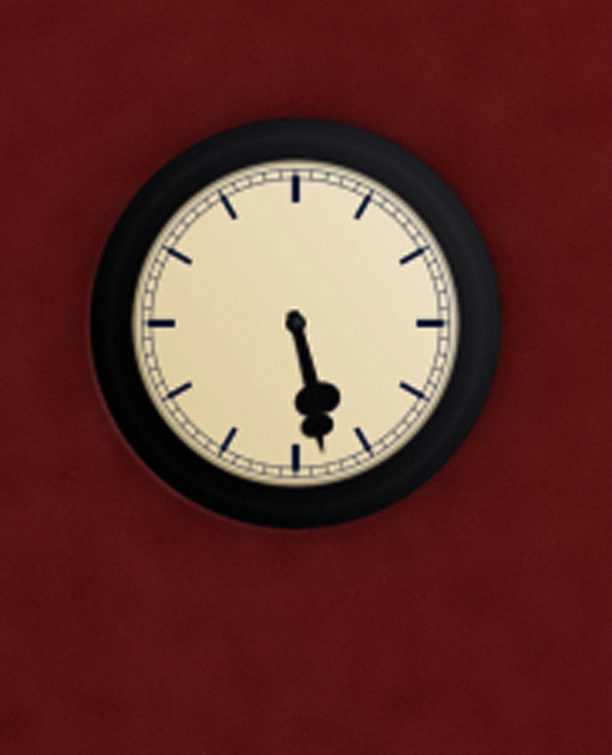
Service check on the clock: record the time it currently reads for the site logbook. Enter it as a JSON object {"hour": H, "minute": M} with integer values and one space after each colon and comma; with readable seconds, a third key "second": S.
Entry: {"hour": 5, "minute": 28}
